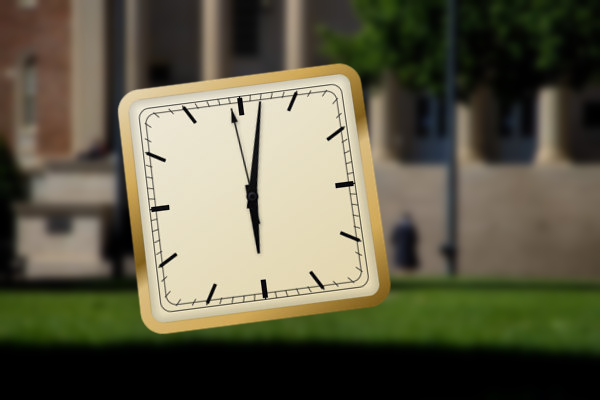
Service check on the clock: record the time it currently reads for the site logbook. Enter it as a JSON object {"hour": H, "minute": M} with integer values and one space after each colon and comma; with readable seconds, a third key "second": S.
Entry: {"hour": 6, "minute": 1, "second": 59}
